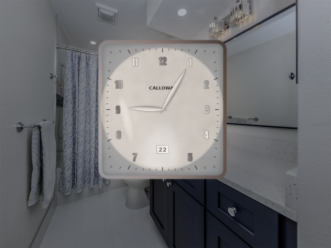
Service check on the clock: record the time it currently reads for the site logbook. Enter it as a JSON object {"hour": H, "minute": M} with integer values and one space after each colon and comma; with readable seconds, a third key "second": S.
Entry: {"hour": 9, "minute": 5}
